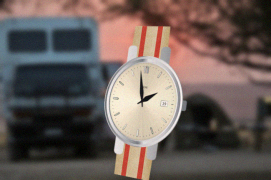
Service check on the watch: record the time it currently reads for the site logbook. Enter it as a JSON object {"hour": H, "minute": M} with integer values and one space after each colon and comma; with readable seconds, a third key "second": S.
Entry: {"hour": 1, "minute": 58}
